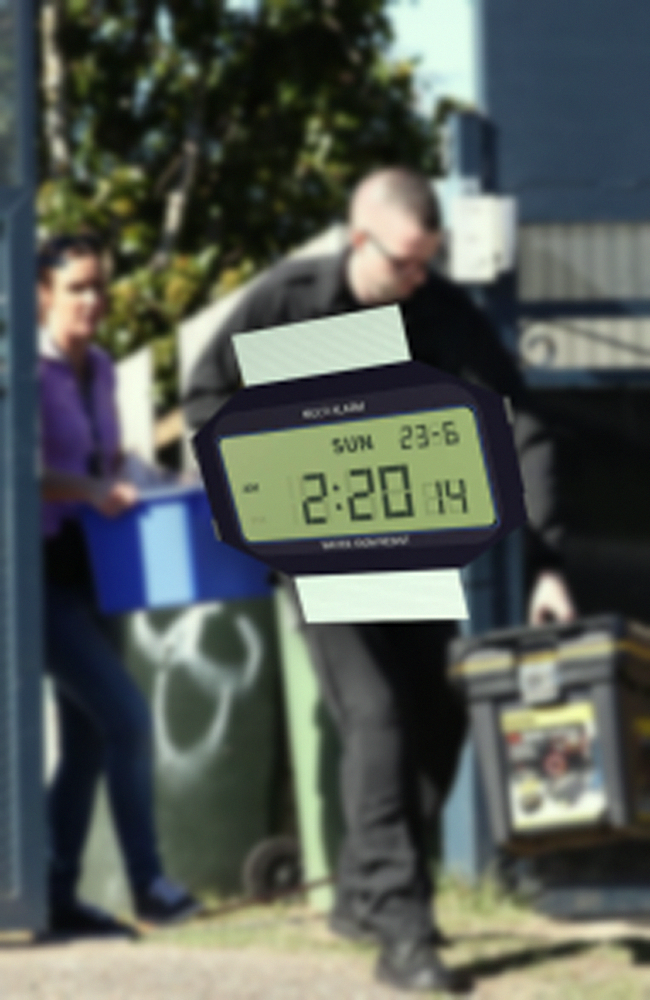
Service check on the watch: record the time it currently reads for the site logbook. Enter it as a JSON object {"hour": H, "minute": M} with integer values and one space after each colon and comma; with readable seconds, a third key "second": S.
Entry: {"hour": 2, "minute": 20, "second": 14}
